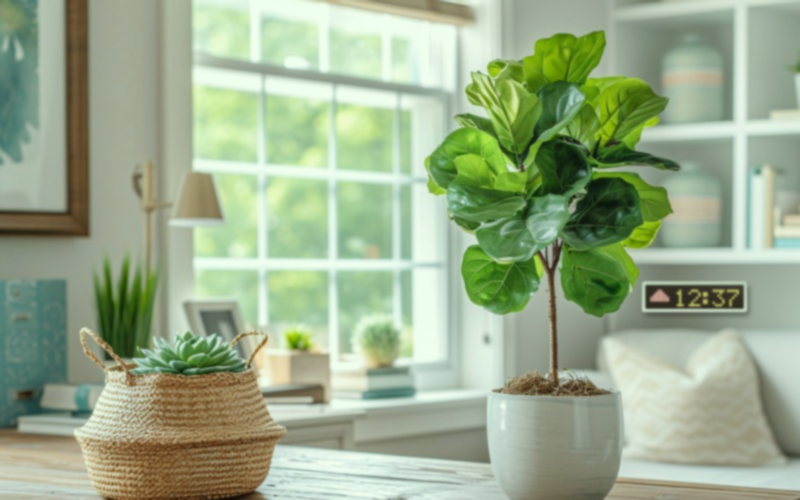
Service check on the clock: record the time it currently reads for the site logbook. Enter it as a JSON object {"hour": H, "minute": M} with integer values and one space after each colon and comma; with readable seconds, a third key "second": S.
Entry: {"hour": 12, "minute": 37}
